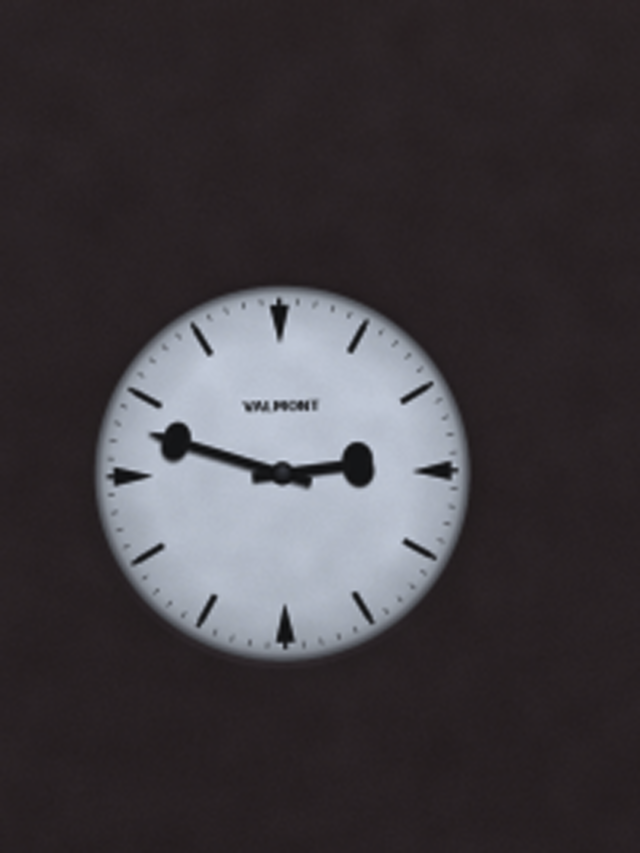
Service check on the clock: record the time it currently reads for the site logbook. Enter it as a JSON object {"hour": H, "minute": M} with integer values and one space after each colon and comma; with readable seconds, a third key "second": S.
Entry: {"hour": 2, "minute": 48}
